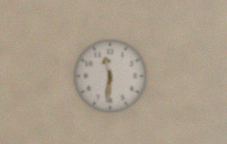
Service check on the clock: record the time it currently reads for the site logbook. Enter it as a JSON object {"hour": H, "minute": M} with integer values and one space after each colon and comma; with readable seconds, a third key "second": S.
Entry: {"hour": 11, "minute": 31}
